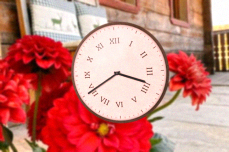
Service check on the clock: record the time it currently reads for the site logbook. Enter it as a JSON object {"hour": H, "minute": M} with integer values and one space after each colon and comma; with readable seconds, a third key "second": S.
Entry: {"hour": 3, "minute": 40}
